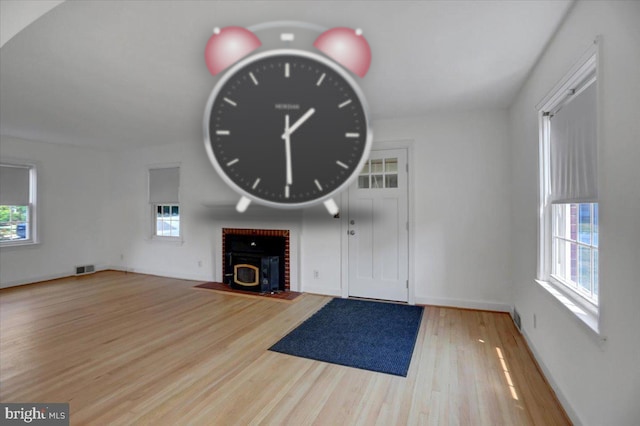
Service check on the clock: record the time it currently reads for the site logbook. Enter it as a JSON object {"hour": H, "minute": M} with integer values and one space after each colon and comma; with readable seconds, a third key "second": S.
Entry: {"hour": 1, "minute": 29, "second": 30}
